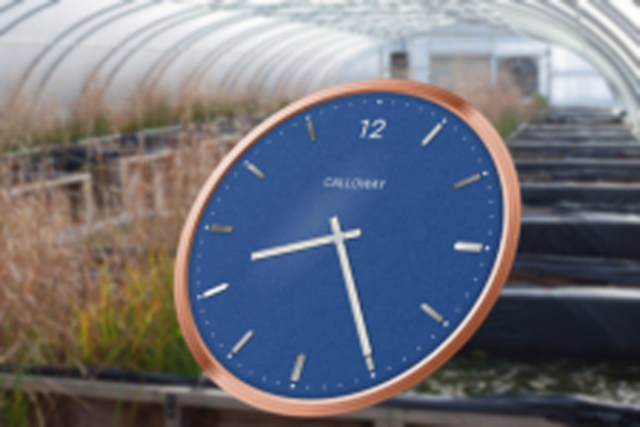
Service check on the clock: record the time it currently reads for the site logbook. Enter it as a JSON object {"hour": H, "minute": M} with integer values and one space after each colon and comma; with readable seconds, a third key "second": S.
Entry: {"hour": 8, "minute": 25}
